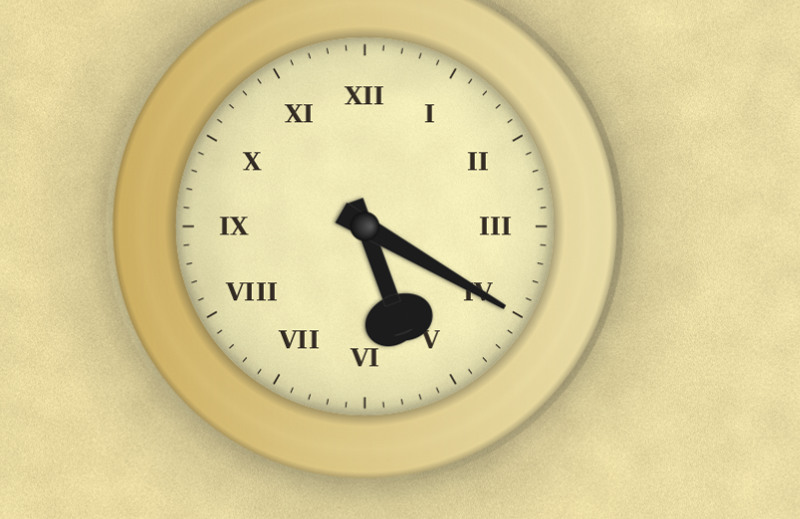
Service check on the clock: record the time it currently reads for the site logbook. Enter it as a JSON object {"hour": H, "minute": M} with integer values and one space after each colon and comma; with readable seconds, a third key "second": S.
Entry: {"hour": 5, "minute": 20}
